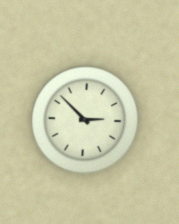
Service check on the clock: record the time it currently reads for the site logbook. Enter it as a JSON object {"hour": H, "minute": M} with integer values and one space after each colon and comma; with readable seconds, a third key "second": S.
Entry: {"hour": 2, "minute": 52}
